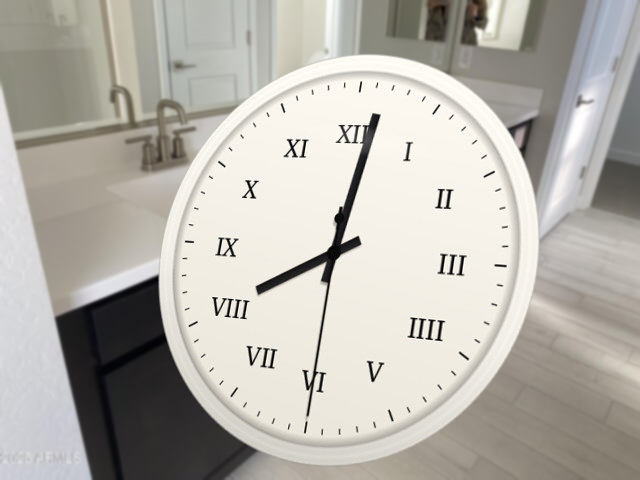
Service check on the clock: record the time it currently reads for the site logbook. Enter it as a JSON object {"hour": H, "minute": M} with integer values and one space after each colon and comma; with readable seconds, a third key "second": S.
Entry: {"hour": 8, "minute": 1, "second": 30}
